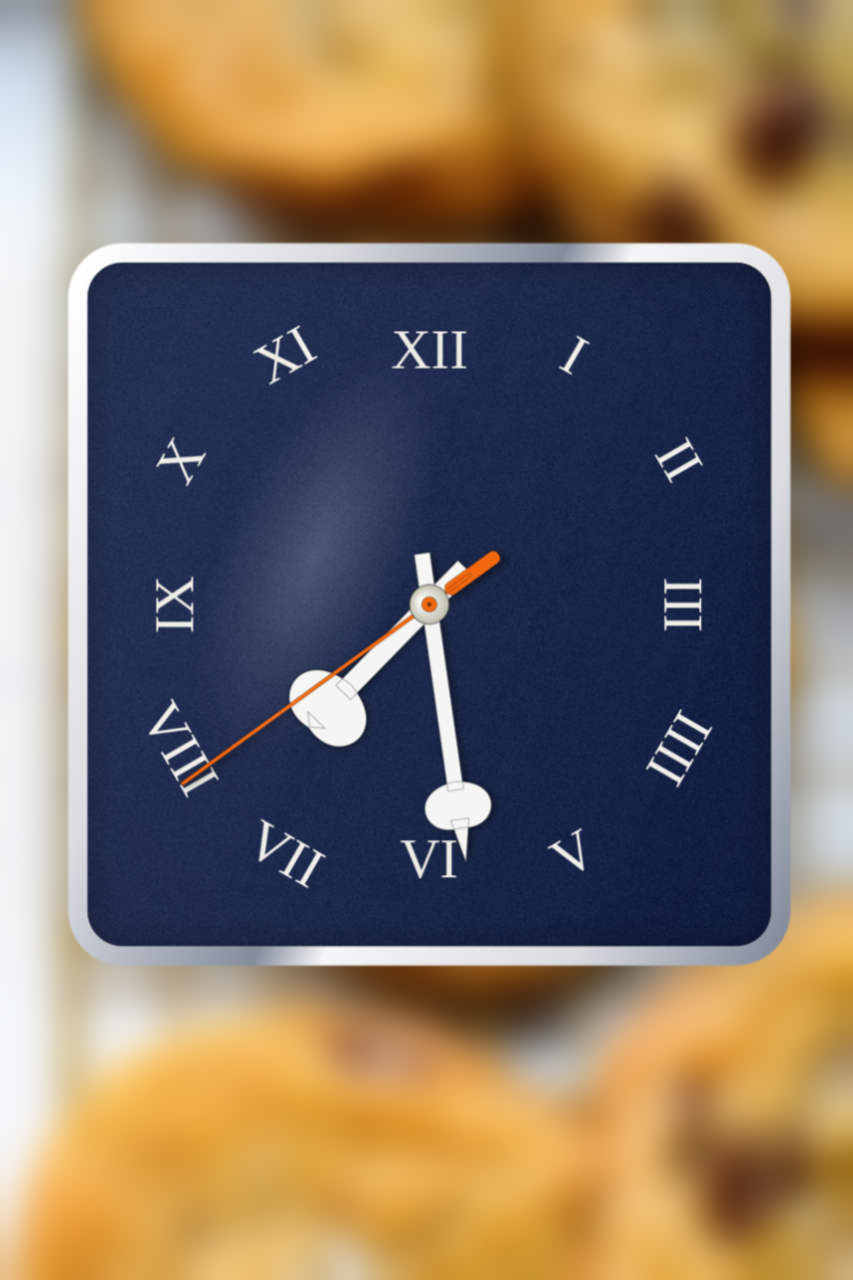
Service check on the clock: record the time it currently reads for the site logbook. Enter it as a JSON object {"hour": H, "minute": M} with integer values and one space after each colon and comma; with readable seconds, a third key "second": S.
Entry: {"hour": 7, "minute": 28, "second": 39}
